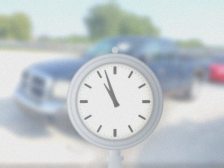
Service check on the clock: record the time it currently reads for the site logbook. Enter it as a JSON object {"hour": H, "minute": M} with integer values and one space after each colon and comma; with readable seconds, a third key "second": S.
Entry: {"hour": 10, "minute": 57}
